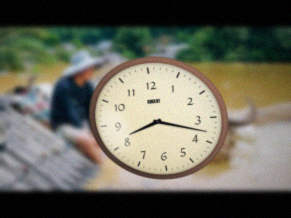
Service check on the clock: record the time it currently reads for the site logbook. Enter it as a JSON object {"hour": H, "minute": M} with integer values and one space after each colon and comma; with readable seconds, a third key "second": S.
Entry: {"hour": 8, "minute": 18}
